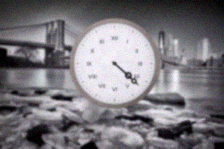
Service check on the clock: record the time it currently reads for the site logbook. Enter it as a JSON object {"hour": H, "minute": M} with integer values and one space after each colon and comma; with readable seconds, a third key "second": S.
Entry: {"hour": 4, "minute": 22}
